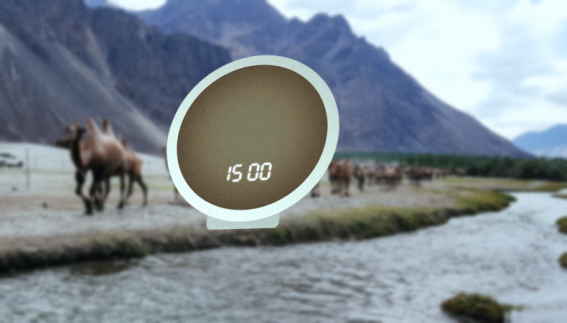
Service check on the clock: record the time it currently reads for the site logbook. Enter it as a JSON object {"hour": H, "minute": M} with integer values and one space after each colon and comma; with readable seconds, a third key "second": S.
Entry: {"hour": 15, "minute": 0}
